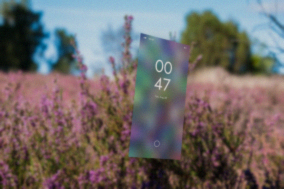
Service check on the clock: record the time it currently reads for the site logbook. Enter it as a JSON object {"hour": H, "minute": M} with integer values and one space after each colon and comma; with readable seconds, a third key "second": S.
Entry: {"hour": 0, "minute": 47}
